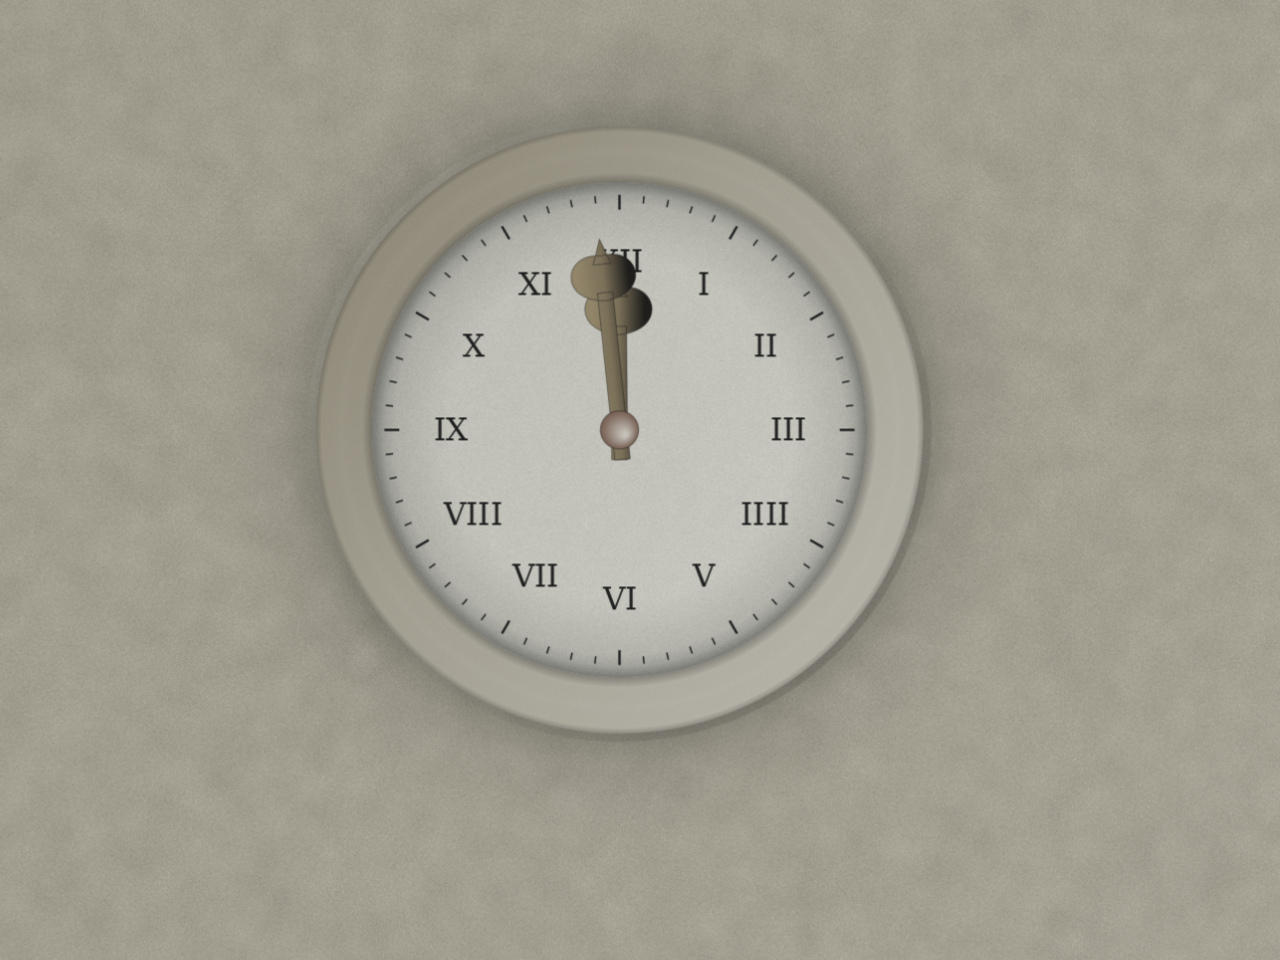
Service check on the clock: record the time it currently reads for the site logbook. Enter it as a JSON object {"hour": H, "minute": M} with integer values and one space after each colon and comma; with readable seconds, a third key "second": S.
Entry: {"hour": 11, "minute": 59}
